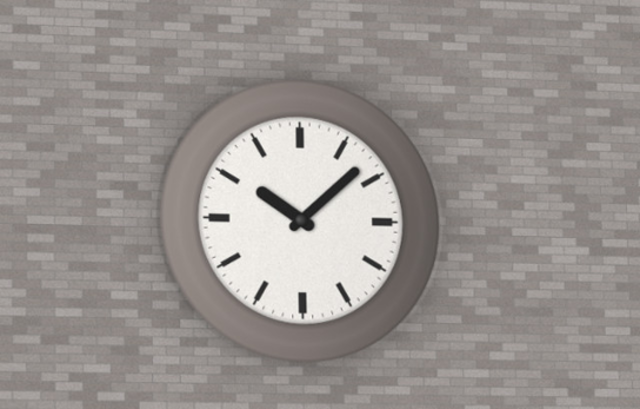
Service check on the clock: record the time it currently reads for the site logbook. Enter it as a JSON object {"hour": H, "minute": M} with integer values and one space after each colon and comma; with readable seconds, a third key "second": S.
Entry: {"hour": 10, "minute": 8}
